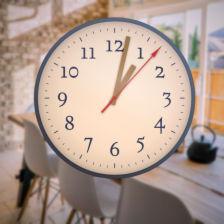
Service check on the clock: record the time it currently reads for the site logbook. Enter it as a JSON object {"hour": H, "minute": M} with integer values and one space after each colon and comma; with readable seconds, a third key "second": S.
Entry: {"hour": 1, "minute": 2, "second": 7}
